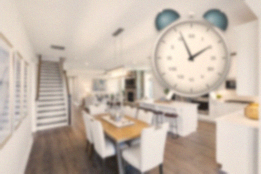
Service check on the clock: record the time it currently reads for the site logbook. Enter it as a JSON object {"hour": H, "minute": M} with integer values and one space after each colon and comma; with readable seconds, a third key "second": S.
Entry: {"hour": 1, "minute": 56}
